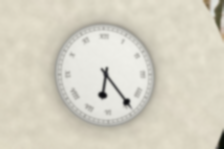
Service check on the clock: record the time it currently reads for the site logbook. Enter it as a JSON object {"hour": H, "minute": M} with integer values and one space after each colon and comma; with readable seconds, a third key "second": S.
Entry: {"hour": 6, "minute": 24}
